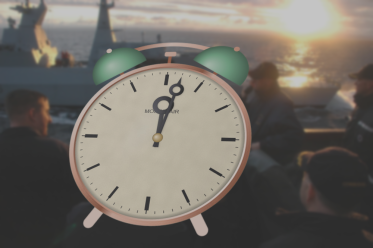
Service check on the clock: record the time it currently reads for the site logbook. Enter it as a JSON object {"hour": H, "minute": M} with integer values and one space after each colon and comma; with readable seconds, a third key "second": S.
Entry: {"hour": 12, "minute": 2}
